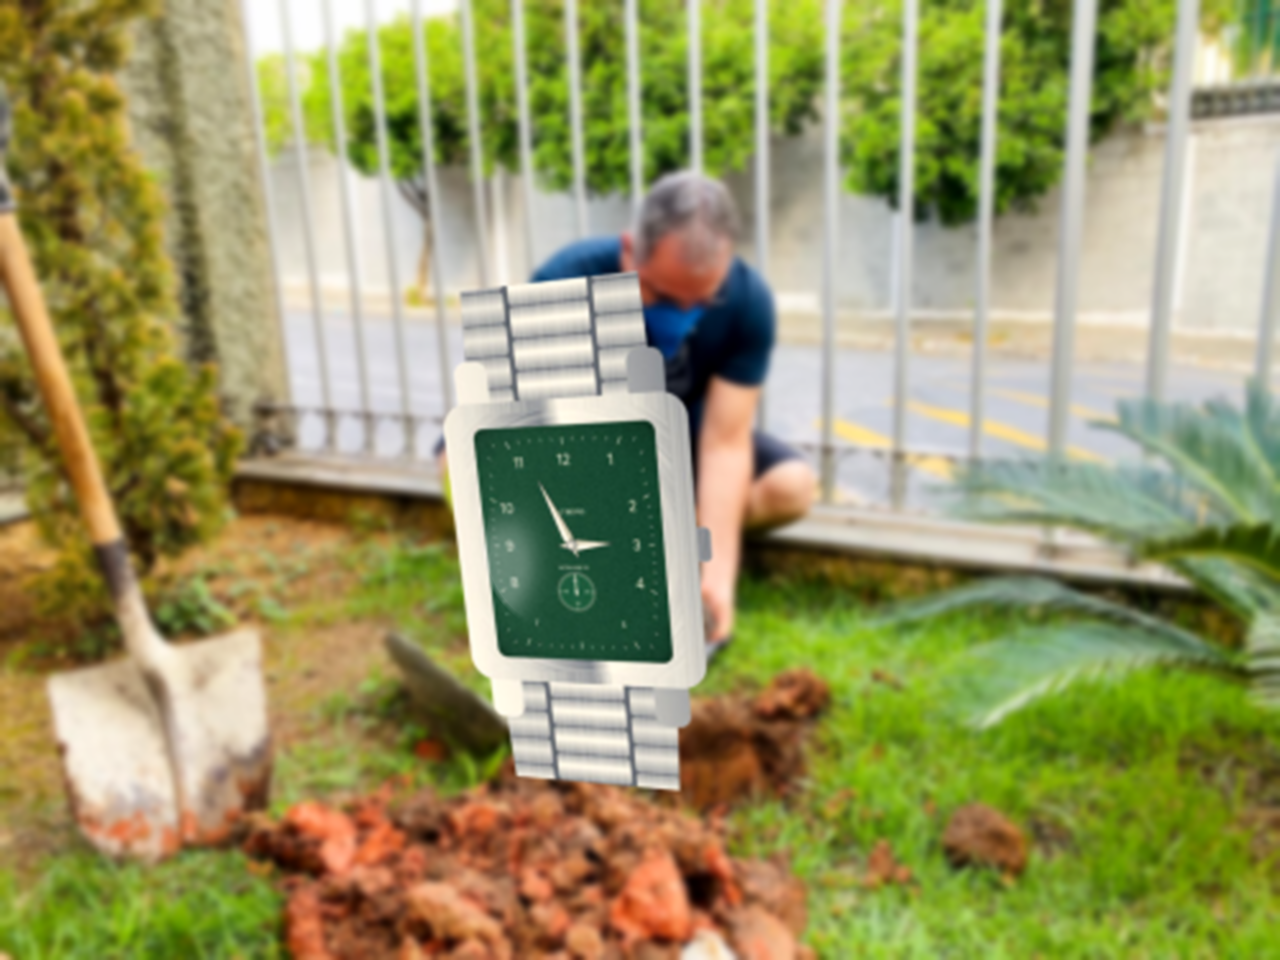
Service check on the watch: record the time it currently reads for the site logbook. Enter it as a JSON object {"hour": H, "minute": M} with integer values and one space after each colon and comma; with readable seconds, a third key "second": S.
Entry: {"hour": 2, "minute": 56}
